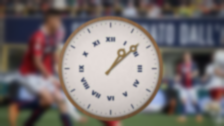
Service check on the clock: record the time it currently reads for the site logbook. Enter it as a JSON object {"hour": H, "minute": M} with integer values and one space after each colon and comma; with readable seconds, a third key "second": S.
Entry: {"hour": 1, "minute": 8}
